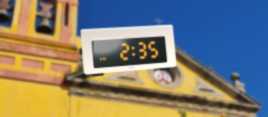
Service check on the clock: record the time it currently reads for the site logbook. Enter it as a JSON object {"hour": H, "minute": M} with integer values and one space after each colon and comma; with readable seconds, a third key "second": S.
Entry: {"hour": 2, "minute": 35}
